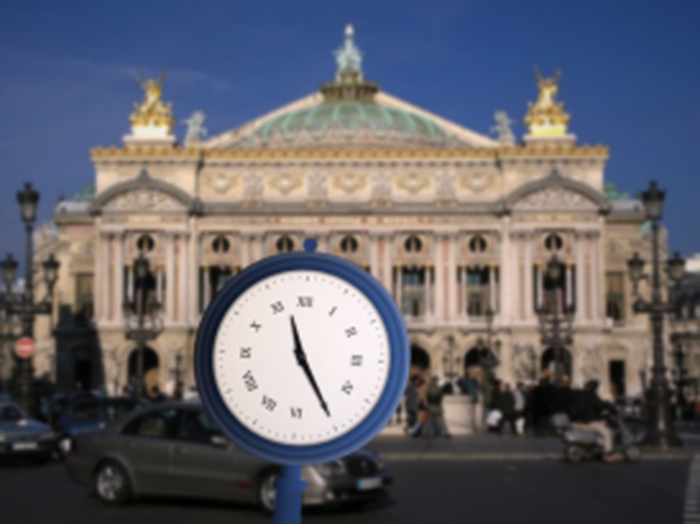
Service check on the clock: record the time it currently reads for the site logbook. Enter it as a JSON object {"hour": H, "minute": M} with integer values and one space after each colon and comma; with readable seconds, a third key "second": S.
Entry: {"hour": 11, "minute": 25}
